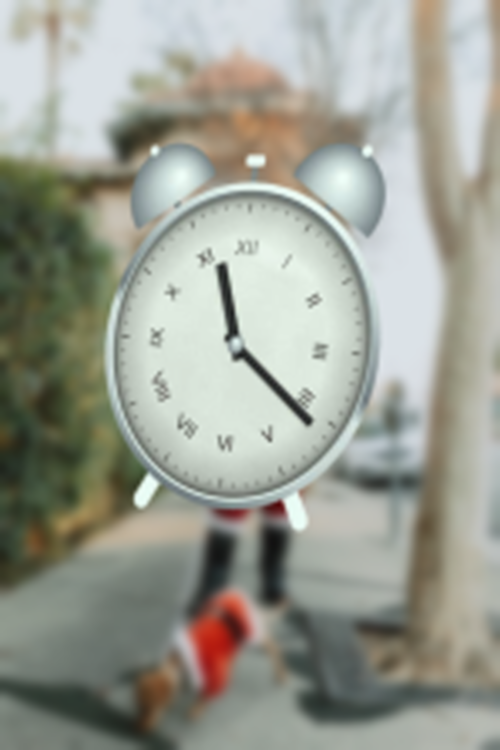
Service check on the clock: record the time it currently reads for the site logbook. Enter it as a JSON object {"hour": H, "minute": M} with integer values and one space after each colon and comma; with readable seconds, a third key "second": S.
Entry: {"hour": 11, "minute": 21}
